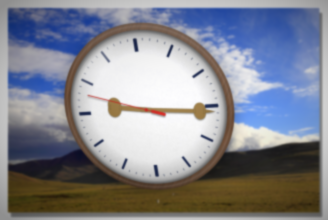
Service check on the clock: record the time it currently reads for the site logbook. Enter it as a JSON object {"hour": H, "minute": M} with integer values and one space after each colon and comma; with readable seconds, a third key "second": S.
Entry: {"hour": 9, "minute": 15, "second": 48}
